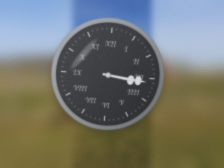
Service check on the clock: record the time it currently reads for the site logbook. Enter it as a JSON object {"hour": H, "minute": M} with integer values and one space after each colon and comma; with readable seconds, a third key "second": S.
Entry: {"hour": 3, "minute": 16}
